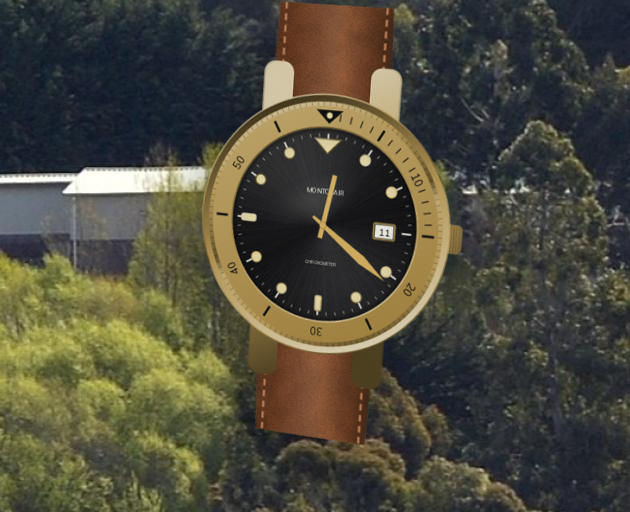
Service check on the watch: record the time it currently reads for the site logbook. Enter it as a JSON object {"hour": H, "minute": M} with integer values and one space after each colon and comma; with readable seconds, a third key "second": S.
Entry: {"hour": 12, "minute": 21}
